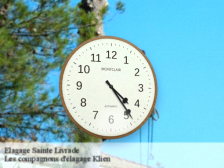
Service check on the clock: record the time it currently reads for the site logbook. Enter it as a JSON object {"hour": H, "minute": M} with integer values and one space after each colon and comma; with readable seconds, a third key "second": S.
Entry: {"hour": 4, "minute": 24}
